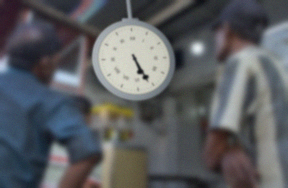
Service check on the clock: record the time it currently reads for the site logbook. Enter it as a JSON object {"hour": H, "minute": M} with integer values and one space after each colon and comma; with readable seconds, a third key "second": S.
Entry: {"hour": 5, "minute": 26}
